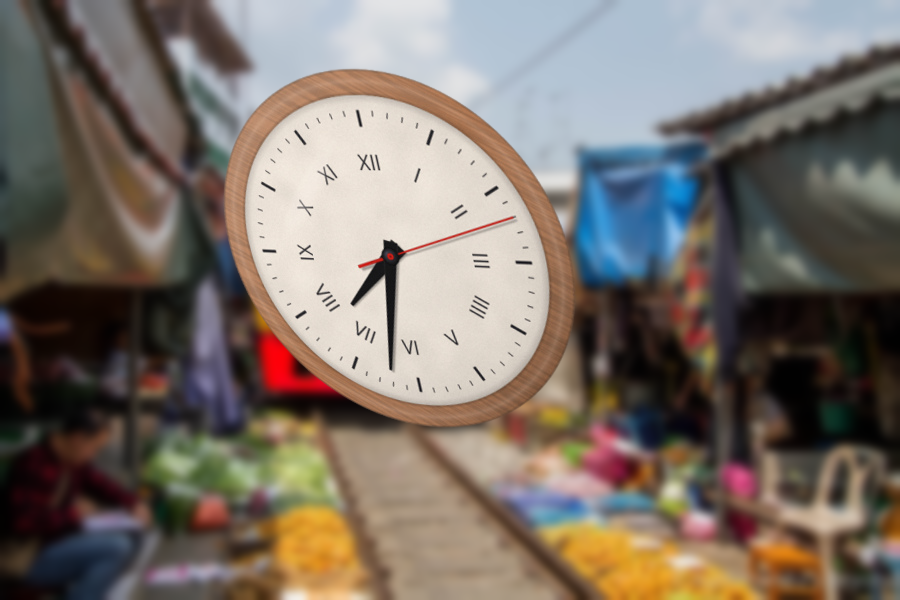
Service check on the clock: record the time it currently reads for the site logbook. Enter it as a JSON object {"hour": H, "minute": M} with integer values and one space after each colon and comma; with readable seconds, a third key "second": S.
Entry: {"hour": 7, "minute": 32, "second": 12}
